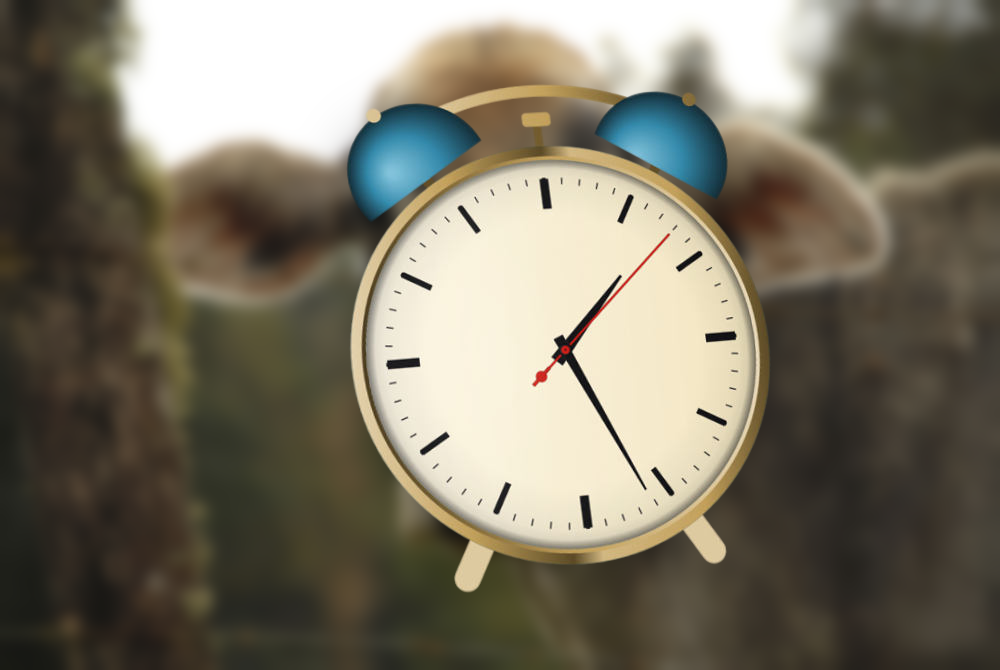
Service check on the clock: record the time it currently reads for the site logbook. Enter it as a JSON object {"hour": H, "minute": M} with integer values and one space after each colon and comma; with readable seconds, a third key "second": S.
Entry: {"hour": 1, "minute": 26, "second": 8}
